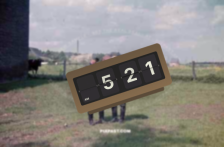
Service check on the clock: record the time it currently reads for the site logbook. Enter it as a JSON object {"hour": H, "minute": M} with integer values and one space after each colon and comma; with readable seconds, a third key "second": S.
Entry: {"hour": 5, "minute": 21}
